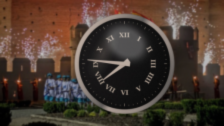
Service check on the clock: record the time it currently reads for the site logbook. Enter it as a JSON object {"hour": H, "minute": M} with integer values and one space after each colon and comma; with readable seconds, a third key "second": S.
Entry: {"hour": 7, "minute": 46}
